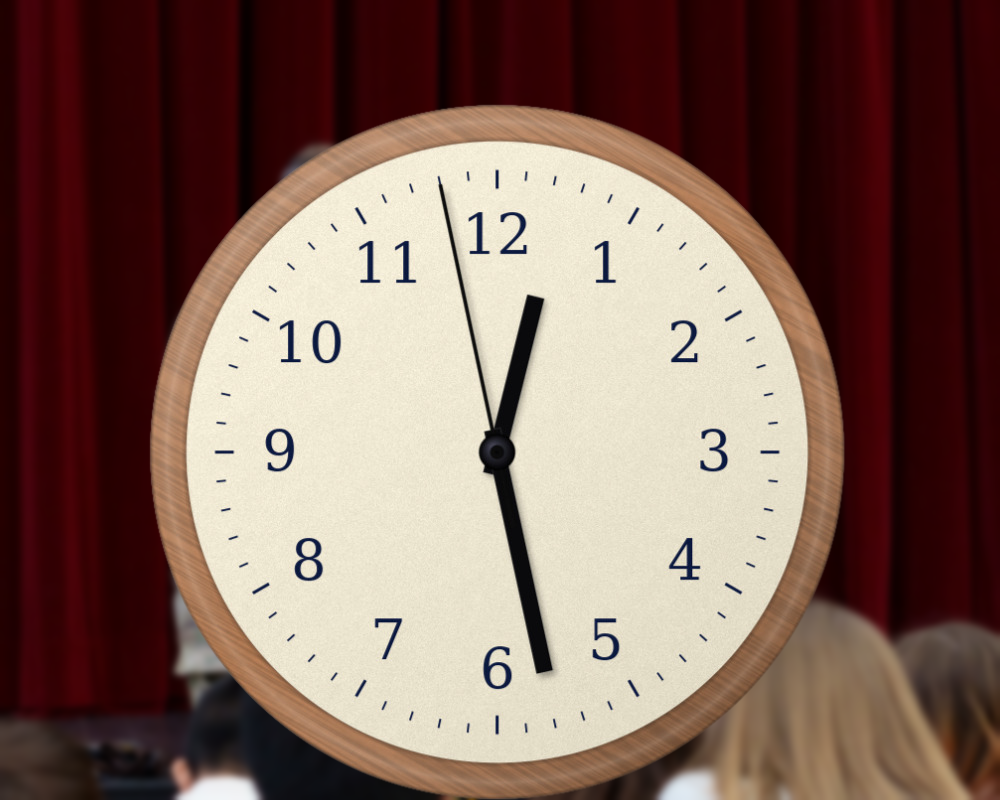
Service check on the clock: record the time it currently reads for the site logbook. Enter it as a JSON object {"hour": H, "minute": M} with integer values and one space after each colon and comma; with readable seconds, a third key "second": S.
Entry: {"hour": 12, "minute": 27, "second": 58}
